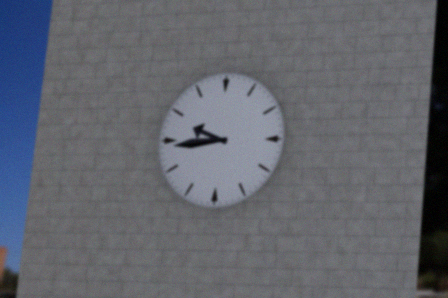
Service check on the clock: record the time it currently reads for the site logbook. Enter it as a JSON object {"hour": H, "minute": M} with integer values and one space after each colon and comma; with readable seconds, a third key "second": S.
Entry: {"hour": 9, "minute": 44}
